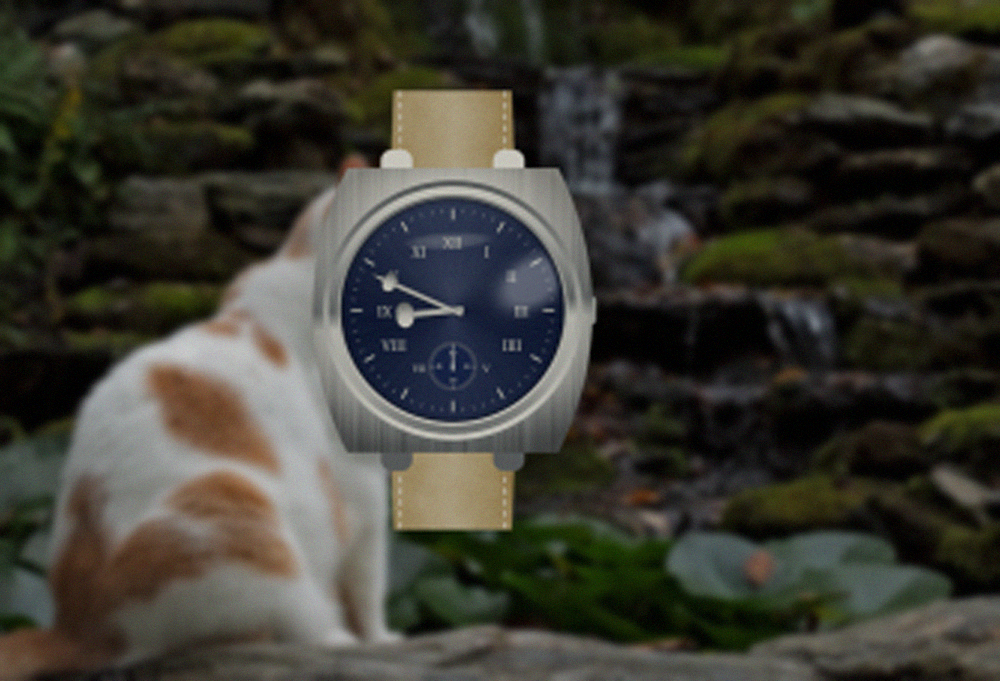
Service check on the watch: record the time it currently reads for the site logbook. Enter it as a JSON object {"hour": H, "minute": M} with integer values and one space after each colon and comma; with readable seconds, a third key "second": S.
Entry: {"hour": 8, "minute": 49}
